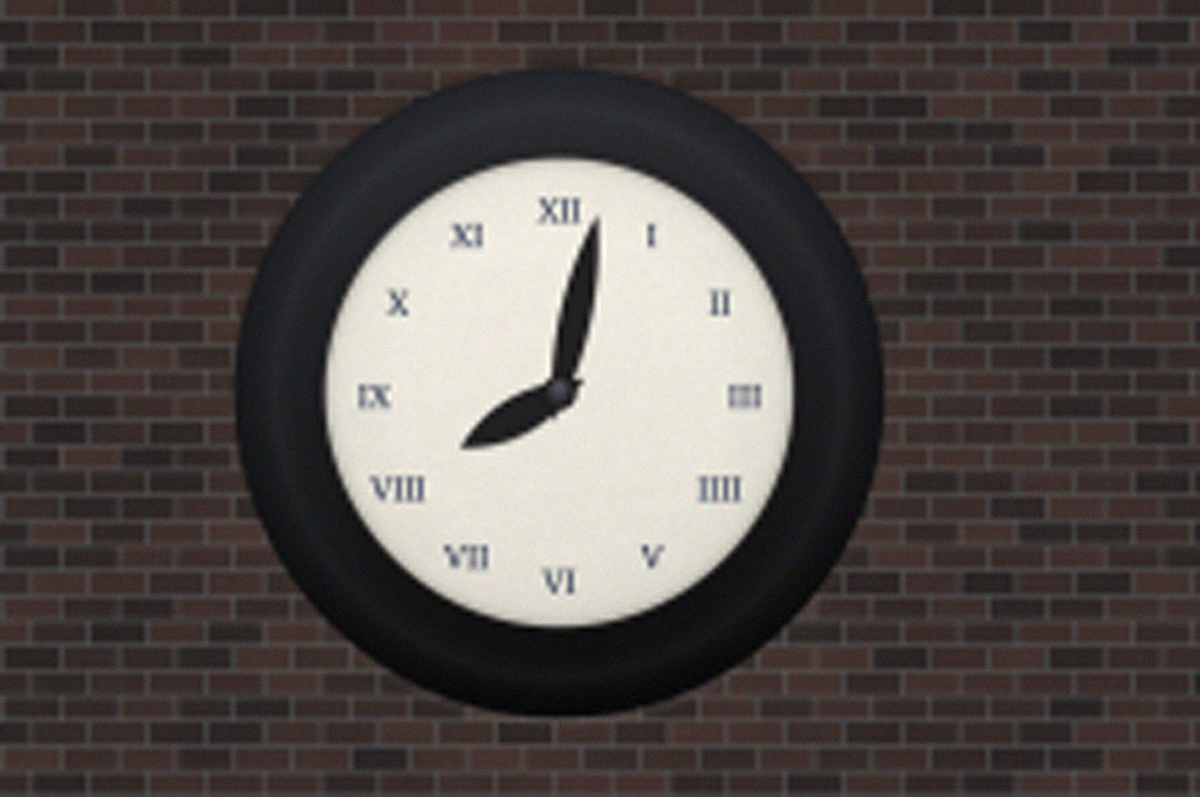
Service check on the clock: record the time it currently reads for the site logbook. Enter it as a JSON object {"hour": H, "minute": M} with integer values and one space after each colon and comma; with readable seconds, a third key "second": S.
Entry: {"hour": 8, "minute": 2}
